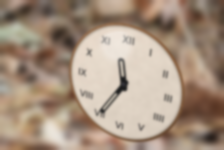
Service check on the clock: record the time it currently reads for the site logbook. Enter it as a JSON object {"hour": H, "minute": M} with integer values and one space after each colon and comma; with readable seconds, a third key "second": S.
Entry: {"hour": 11, "minute": 35}
